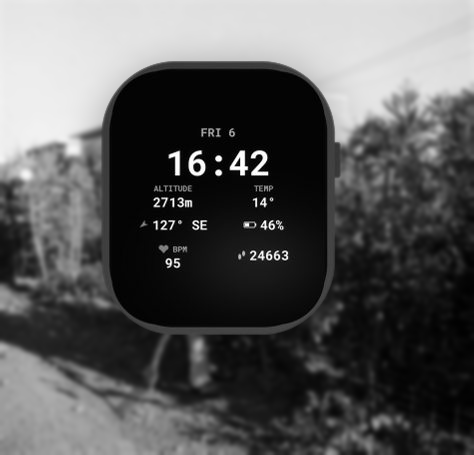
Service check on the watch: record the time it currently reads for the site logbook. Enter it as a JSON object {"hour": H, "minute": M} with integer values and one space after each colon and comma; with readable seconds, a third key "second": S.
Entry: {"hour": 16, "minute": 42}
